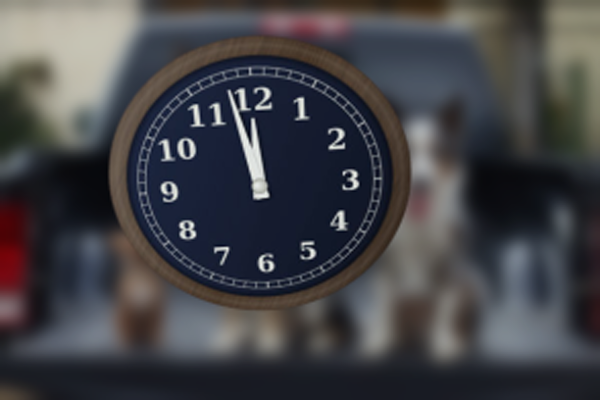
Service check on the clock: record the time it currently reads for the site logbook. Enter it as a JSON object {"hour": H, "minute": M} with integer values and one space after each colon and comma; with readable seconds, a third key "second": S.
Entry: {"hour": 11, "minute": 58}
